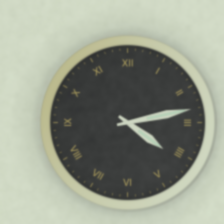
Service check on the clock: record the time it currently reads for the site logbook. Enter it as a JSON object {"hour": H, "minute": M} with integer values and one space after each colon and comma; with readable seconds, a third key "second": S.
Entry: {"hour": 4, "minute": 13}
